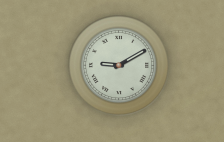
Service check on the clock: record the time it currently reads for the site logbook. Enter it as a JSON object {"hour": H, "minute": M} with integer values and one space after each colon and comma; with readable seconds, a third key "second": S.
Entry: {"hour": 9, "minute": 10}
